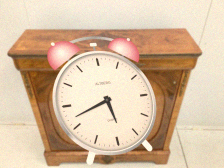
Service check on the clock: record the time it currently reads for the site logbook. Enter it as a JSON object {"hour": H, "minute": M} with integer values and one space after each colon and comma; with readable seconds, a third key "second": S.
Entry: {"hour": 5, "minute": 42}
